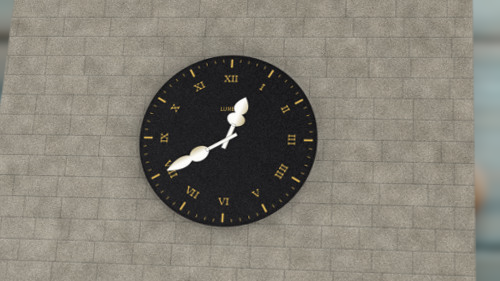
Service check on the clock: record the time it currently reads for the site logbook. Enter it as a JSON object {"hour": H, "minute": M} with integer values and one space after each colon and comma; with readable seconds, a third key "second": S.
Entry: {"hour": 12, "minute": 40}
